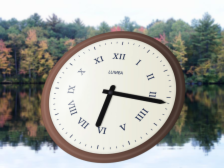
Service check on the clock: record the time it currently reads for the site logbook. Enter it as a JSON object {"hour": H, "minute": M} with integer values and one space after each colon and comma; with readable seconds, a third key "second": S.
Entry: {"hour": 6, "minute": 16}
